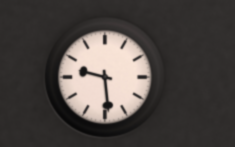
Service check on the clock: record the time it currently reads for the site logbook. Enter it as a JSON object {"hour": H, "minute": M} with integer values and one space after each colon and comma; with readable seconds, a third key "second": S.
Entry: {"hour": 9, "minute": 29}
